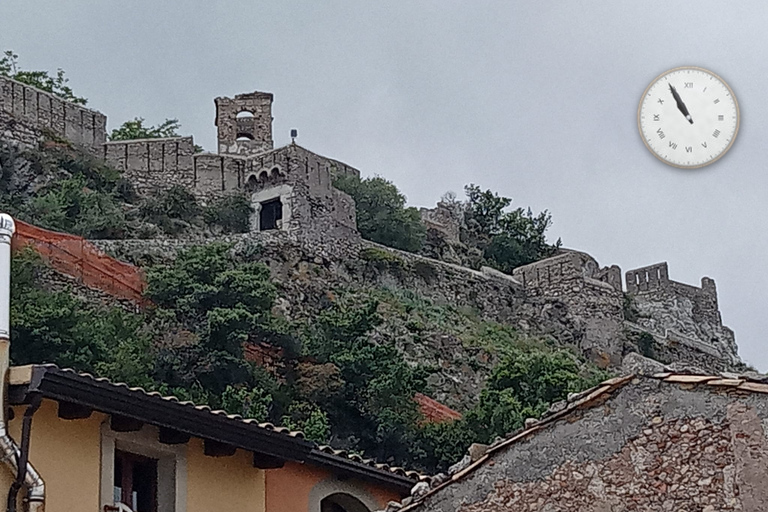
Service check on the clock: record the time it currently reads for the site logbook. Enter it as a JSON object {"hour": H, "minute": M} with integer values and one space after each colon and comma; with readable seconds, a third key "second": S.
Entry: {"hour": 10, "minute": 55}
